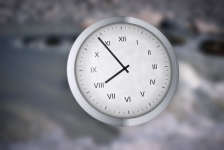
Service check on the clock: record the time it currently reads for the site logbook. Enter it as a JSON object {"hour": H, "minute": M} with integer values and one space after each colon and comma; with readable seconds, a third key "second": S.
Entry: {"hour": 7, "minute": 54}
